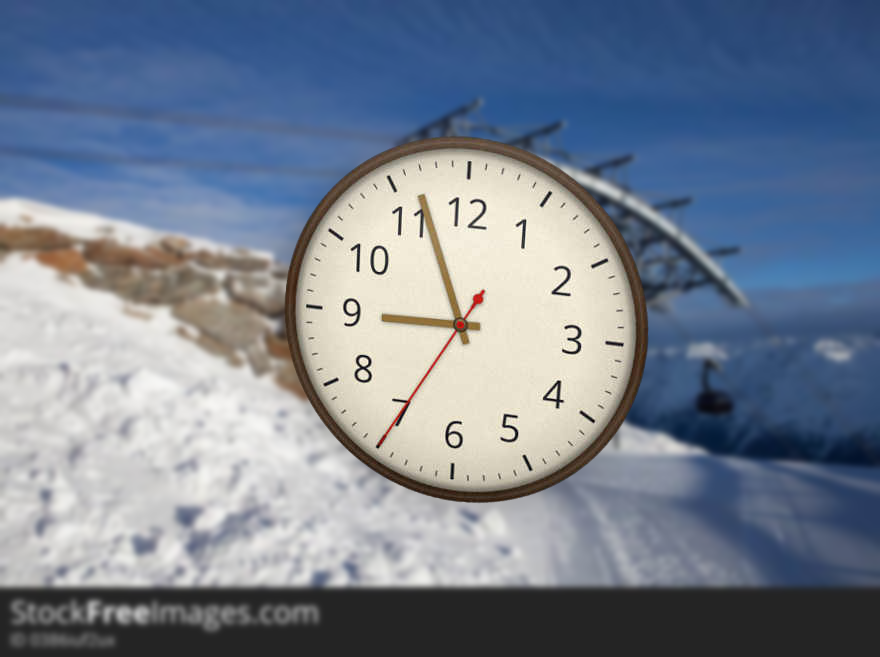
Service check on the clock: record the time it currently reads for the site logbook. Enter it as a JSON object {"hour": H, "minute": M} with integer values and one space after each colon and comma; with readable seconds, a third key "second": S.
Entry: {"hour": 8, "minute": 56, "second": 35}
